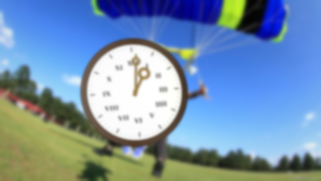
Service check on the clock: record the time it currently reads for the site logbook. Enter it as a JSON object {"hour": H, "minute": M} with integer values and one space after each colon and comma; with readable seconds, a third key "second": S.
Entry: {"hour": 1, "minute": 1}
